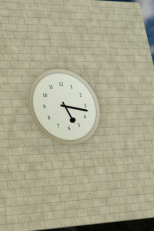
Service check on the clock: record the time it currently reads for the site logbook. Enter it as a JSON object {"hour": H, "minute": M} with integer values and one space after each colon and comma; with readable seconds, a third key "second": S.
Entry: {"hour": 5, "minute": 17}
